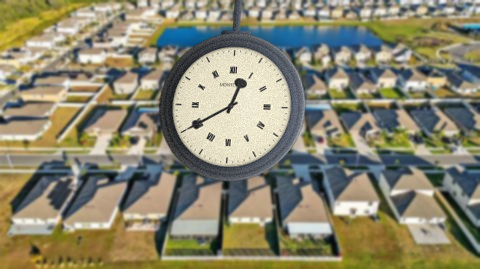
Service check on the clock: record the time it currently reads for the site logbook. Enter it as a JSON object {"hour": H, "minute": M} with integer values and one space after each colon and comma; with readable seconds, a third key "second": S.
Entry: {"hour": 12, "minute": 40}
